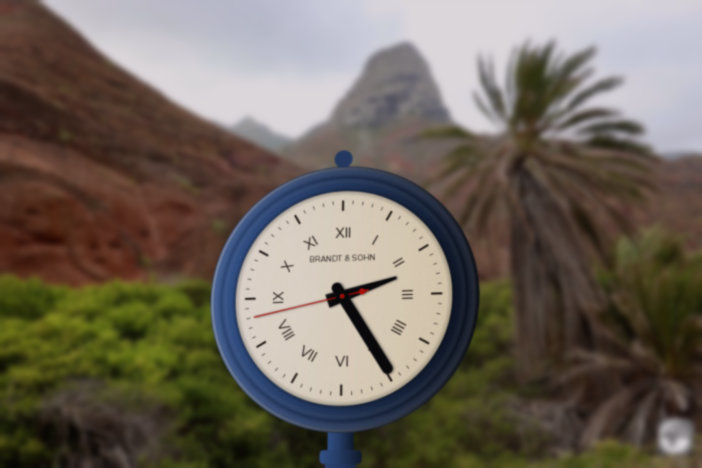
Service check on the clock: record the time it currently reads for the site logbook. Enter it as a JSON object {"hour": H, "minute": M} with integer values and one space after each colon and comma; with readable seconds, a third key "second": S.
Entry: {"hour": 2, "minute": 24, "second": 43}
